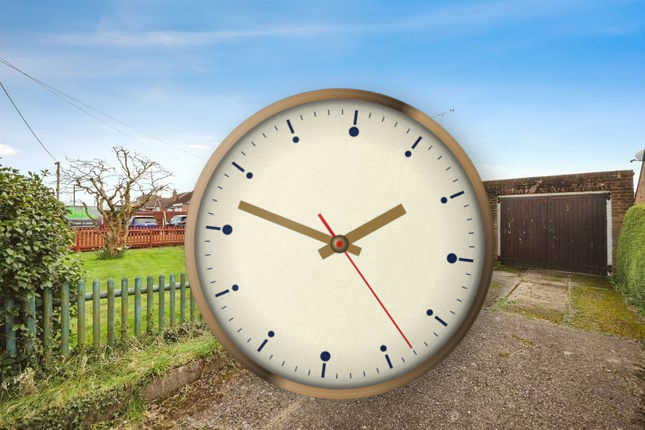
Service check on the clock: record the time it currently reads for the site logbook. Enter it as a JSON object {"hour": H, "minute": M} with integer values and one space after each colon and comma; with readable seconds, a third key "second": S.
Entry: {"hour": 1, "minute": 47, "second": 23}
